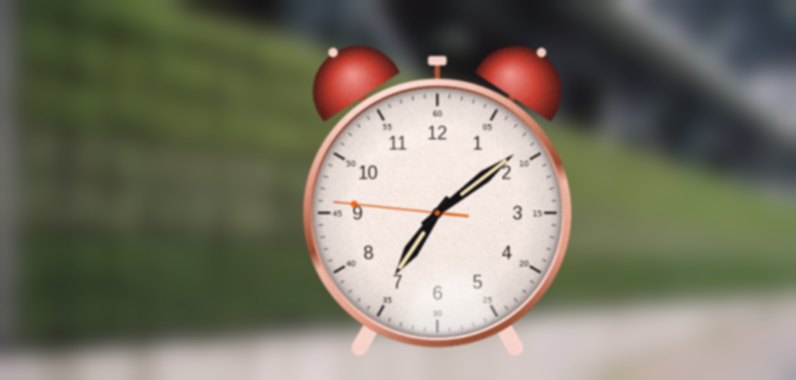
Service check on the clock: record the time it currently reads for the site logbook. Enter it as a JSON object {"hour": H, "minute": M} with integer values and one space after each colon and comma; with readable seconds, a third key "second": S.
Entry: {"hour": 7, "minute": 8, "second": 46}
